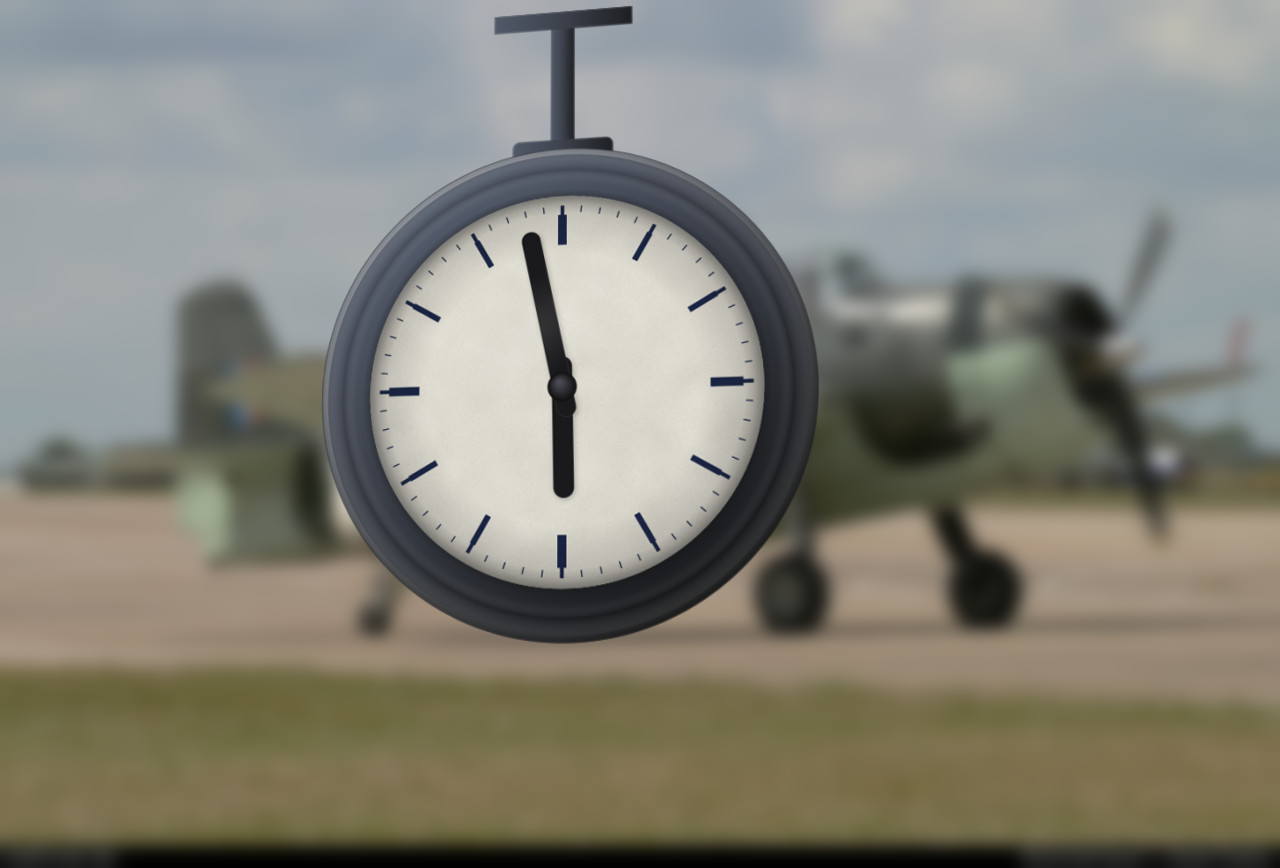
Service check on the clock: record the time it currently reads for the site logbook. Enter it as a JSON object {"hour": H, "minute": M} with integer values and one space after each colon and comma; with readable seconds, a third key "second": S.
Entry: {"hour": 5, "minute": 58}
